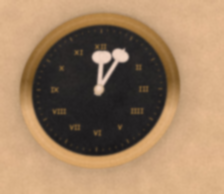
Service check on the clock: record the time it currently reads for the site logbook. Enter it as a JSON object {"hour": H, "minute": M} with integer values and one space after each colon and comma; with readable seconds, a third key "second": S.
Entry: {"hour": 12, "minute": 5}
